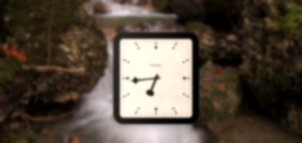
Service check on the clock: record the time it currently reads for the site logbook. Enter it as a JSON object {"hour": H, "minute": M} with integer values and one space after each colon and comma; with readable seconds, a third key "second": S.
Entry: {"hour": 6, "minute": 44}
